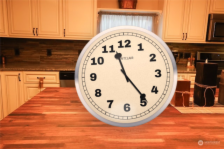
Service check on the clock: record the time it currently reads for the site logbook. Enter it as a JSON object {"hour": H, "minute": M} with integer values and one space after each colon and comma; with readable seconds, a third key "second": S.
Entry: {"hour": 11, "minute": 24}
